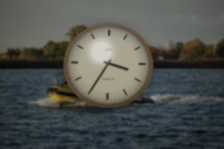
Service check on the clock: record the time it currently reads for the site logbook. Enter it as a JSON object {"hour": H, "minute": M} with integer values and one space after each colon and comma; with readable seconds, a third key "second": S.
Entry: {"hour": 3, "minute": 35}
